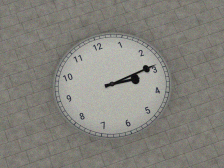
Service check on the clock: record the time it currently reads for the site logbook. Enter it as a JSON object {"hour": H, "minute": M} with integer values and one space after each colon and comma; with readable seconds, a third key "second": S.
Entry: {"hour": 3, "minute": 14}
